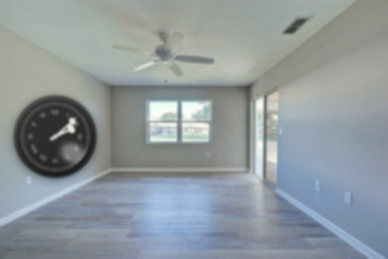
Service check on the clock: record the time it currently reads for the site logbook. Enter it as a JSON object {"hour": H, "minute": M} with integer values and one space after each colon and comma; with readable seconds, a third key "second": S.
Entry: {"hour": 2, "minute": 8}
